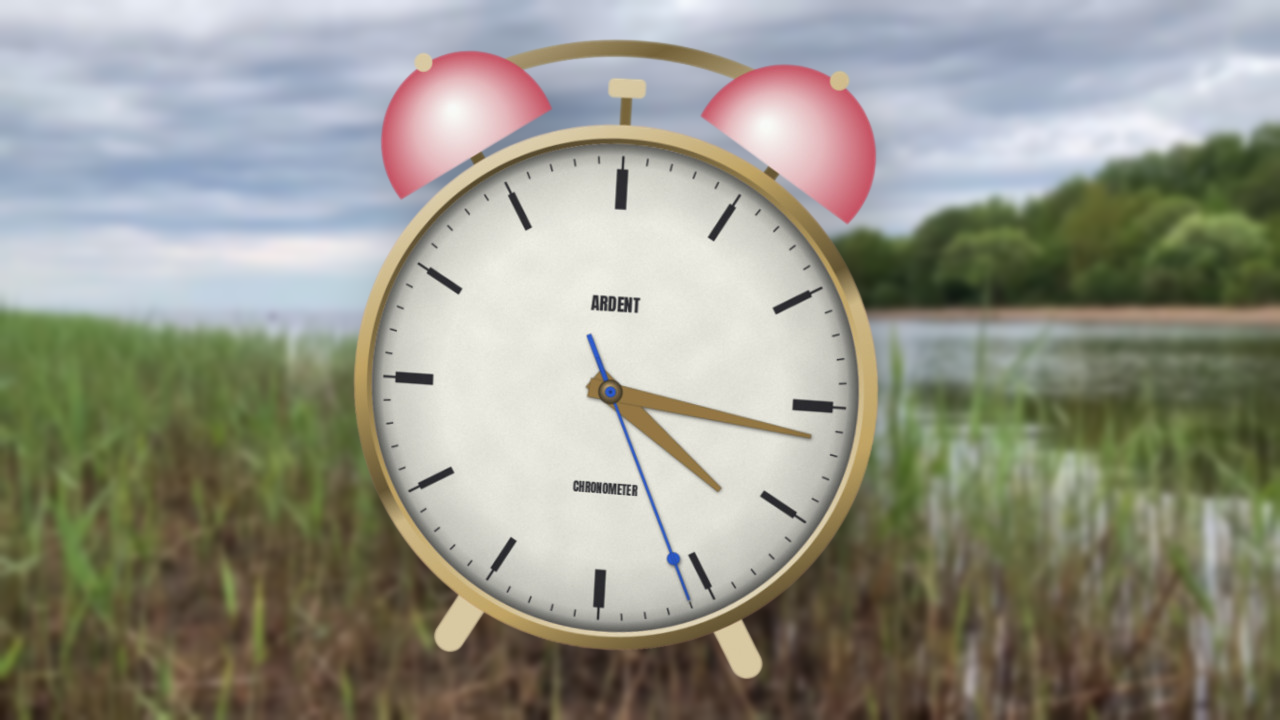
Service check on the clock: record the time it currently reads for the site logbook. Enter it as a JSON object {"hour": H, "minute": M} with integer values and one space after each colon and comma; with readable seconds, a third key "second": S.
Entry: {"hour": 4, "minute": 16, "second": 26}
